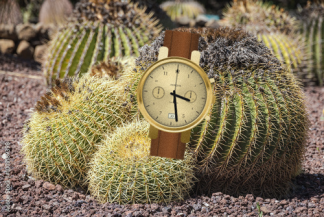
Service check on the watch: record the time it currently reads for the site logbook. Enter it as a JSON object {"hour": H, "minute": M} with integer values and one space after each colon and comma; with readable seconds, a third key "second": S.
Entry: {"hour": 3, "minute": 28}
